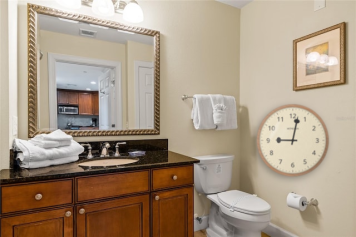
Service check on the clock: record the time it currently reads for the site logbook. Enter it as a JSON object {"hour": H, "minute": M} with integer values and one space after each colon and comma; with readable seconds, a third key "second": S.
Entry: {"hour": 9, "minute": 2}
